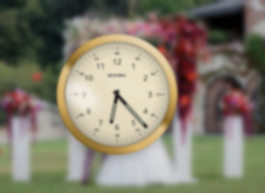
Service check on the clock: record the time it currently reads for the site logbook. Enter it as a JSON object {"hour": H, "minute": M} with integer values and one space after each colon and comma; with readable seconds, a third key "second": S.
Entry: {"hour": 6, "minute": 23}
